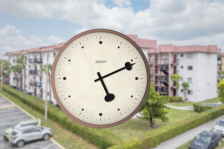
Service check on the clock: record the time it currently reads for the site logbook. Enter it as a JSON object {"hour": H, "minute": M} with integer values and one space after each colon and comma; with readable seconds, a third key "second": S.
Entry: {"hour": 5, "minute": 11}
